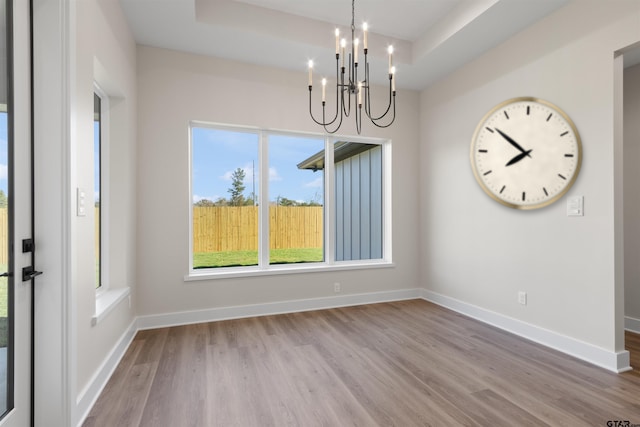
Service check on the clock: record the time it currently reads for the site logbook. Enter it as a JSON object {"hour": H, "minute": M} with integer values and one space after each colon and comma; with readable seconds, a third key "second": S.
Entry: {"hour": 7, "minute": 51}
